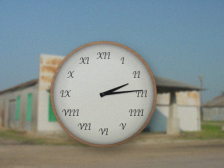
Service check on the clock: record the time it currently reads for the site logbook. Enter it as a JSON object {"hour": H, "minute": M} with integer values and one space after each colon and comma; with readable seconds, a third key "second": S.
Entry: {"hour": 2, "minute": 14}
